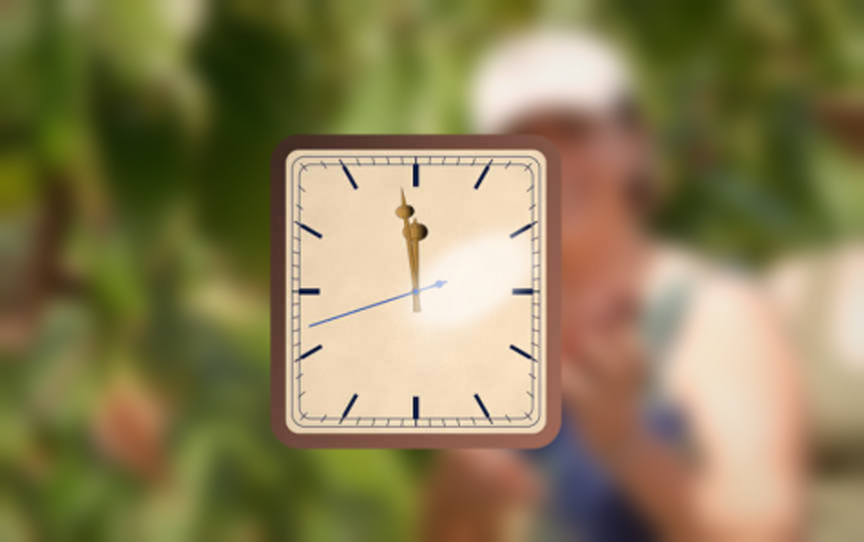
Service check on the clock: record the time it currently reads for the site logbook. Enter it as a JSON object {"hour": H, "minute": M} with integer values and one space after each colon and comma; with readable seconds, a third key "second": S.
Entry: {"hour": 11, "minute": 58, "second": 42}
